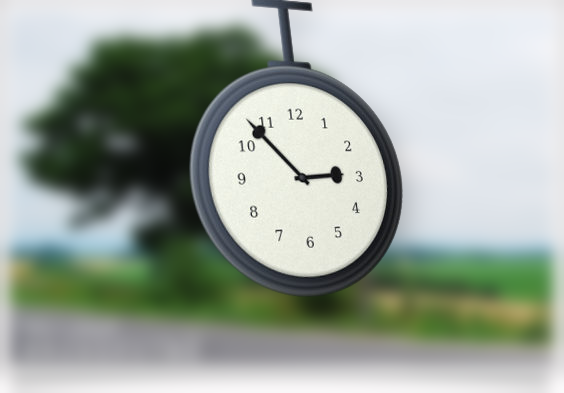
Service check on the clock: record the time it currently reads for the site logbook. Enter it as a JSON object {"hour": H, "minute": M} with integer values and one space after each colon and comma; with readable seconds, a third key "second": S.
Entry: {"hour": 2, "minute": 53}
